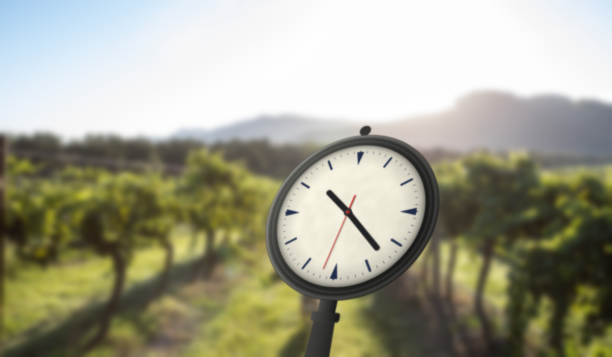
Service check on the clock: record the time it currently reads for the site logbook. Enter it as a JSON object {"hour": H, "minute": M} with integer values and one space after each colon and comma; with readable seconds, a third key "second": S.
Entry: {"hour": 10, "minute": 22, "second": 32}
